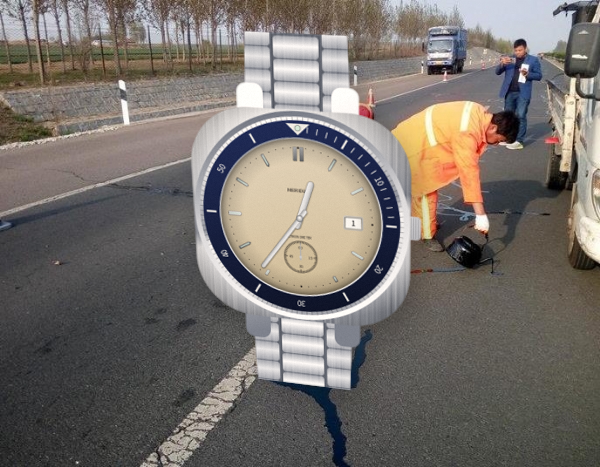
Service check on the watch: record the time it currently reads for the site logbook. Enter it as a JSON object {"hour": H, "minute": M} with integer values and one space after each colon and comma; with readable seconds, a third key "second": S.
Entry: {"hour": 12, "minute": 36}
